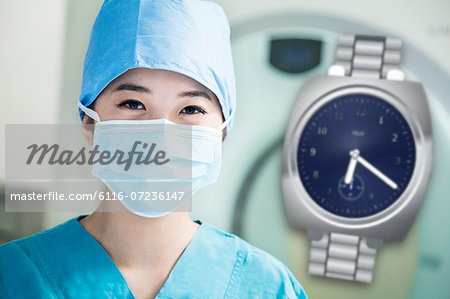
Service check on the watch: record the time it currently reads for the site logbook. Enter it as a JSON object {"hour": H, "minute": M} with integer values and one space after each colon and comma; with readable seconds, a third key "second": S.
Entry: {"hour": 6, "minute": 20}
